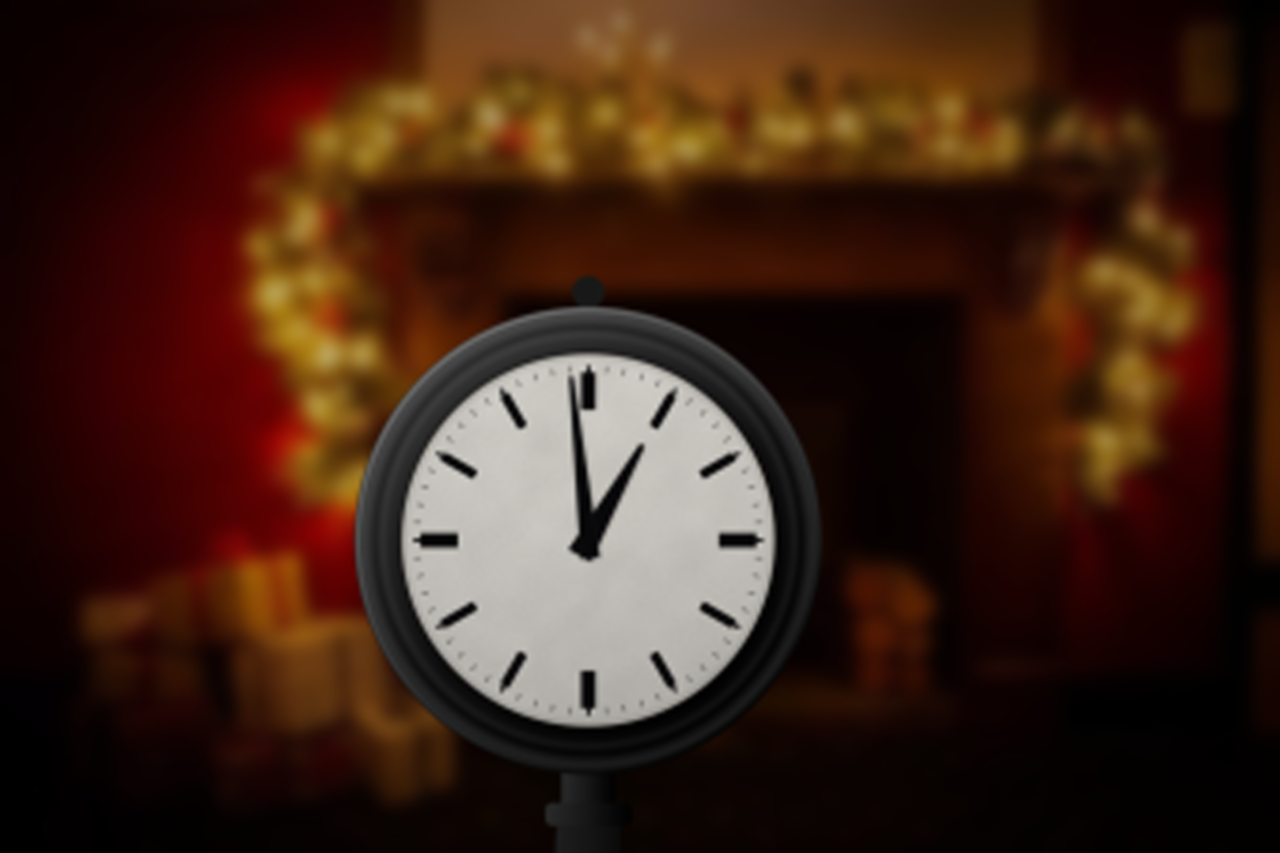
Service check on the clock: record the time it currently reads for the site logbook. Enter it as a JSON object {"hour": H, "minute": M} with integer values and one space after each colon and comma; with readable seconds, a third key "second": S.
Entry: {"hour": 12, "minute": 59}
